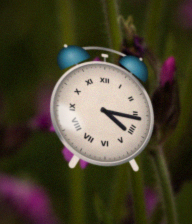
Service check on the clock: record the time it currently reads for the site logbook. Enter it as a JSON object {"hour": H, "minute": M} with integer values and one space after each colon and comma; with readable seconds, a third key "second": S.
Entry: {"hour": 4, "minute": 16}
